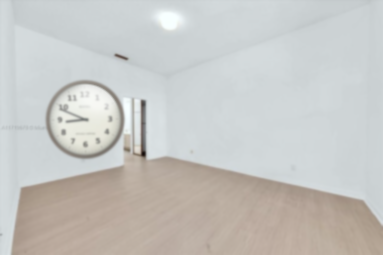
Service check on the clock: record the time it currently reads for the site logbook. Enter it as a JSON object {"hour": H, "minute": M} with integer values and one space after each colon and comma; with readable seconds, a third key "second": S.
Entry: {"hour": 8, "minute": 49}
